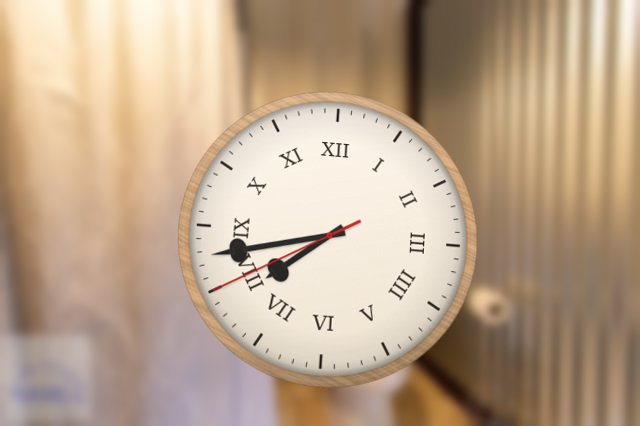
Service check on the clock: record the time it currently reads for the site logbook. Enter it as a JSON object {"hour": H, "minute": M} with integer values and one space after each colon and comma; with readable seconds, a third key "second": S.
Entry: {"hour": 7, "minute": 42, "second": 40}
